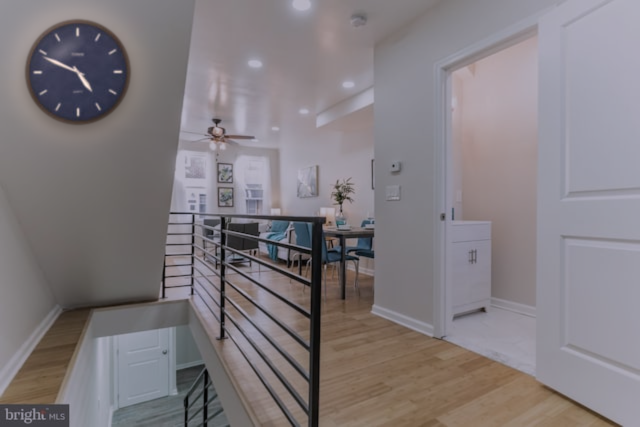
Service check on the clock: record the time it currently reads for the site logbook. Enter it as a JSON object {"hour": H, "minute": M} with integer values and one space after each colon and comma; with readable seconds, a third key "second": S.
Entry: {"hour": 4, "minute": 49}
